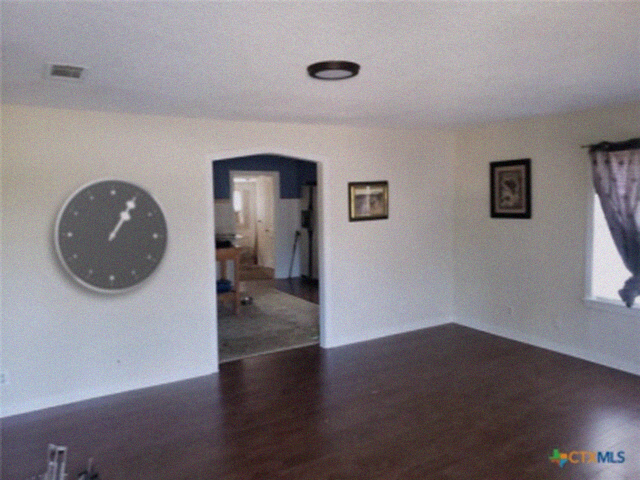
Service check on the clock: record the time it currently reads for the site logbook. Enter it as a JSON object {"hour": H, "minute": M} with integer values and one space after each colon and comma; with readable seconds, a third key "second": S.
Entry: {"hour": 1, "minute": 5}
